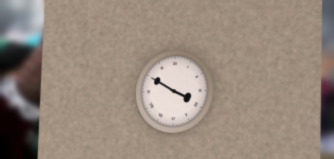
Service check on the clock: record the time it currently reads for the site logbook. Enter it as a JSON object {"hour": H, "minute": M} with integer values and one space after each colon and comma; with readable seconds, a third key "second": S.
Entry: {"hour": 3, "minute": 50}
